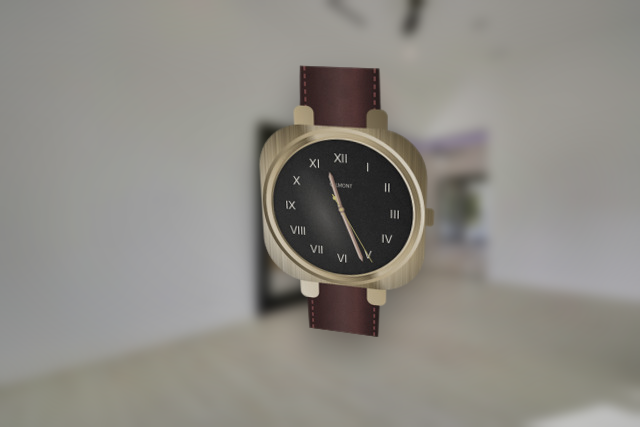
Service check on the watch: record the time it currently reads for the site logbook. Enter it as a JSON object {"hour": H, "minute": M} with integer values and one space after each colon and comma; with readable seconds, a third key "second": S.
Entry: {"hour": 11, "minute": 26, "second": 25}
